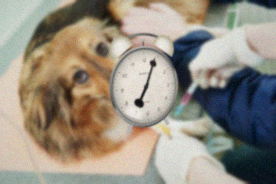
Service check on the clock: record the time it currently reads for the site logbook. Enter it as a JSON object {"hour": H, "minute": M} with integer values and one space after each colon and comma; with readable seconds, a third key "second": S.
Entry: {"hour": 7, "minute": 4}
